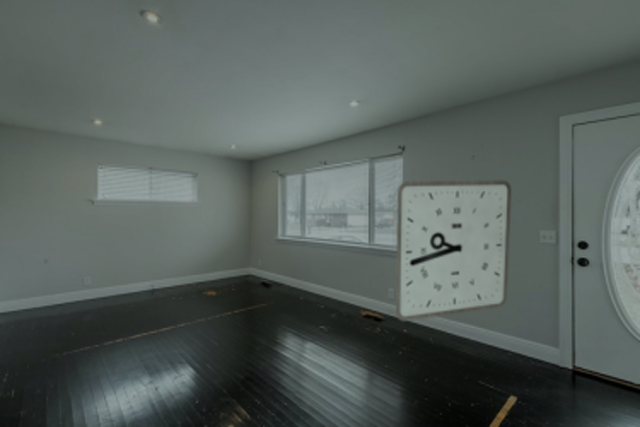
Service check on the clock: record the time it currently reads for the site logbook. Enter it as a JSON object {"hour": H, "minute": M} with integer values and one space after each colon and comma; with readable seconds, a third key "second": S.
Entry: {"hour": 9, "minute": 43}
